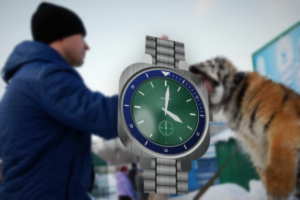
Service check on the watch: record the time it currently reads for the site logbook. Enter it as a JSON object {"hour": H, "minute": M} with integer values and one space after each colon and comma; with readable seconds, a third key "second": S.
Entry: {"hour": 4, "minute": 1}
